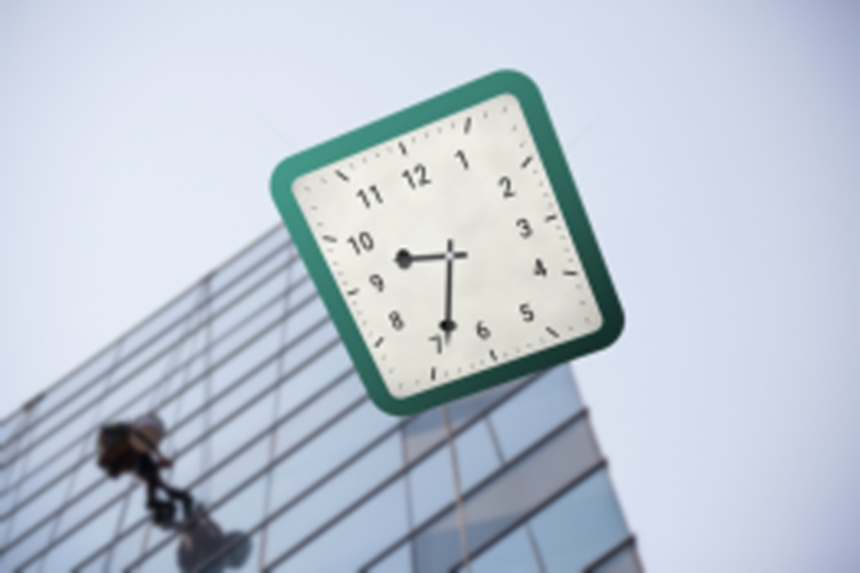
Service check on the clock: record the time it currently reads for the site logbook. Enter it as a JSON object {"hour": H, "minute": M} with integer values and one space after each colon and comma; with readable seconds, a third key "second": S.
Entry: {"hour": 9, "minute": 34}
